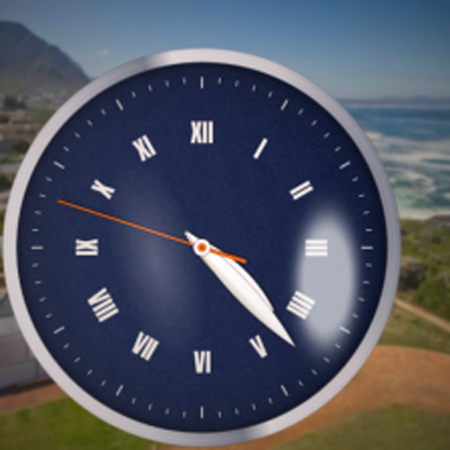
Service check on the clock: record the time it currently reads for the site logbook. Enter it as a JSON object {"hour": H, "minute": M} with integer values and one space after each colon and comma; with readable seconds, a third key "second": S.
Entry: {"hour": 4, "minute": 22, "second": 48}
